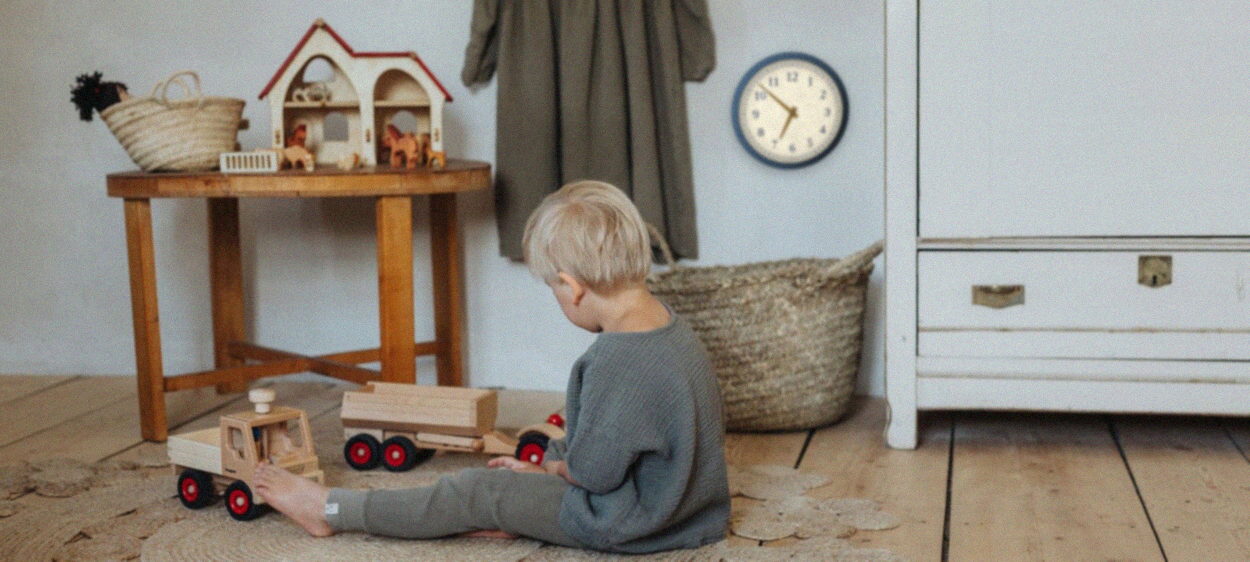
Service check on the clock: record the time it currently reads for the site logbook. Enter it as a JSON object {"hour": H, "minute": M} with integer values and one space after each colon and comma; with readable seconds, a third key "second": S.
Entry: {"hour": 6, "minute": 52}
